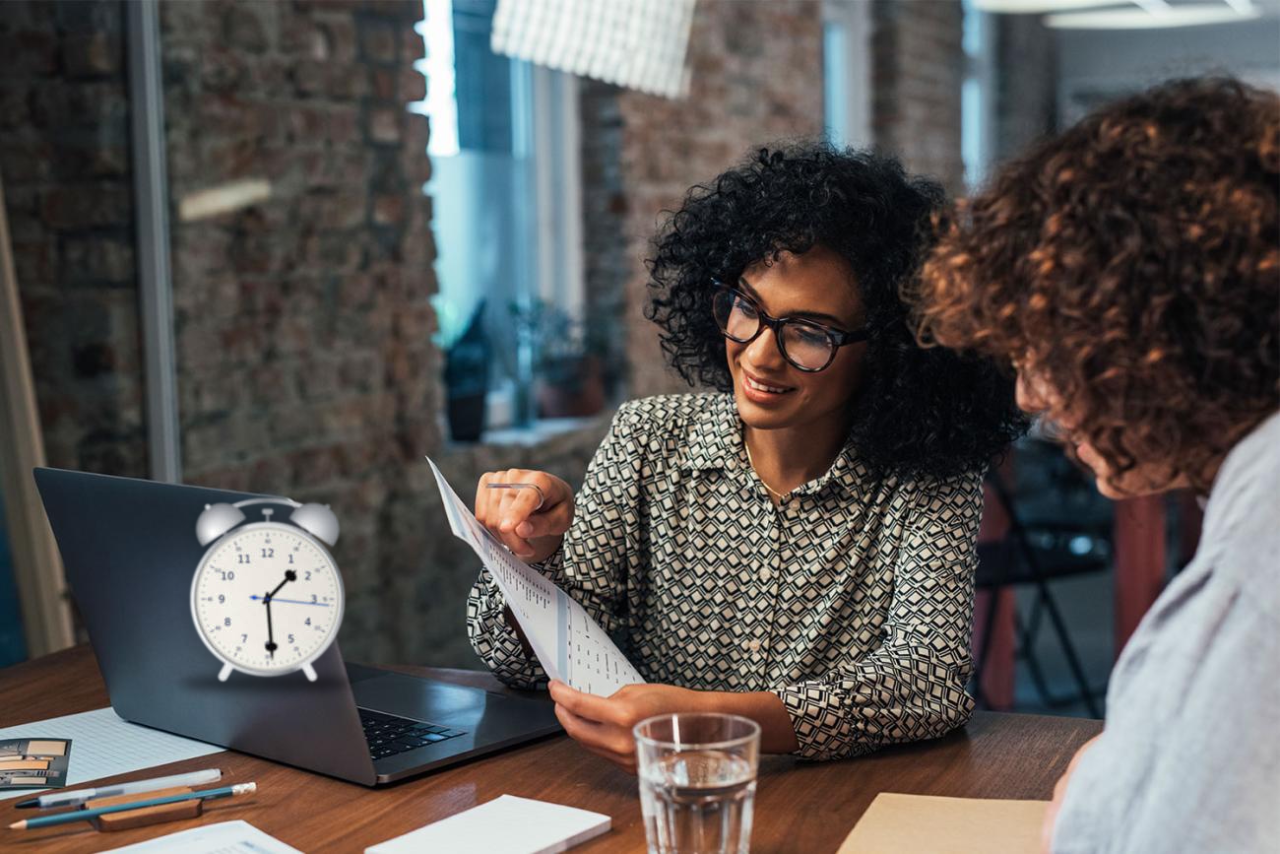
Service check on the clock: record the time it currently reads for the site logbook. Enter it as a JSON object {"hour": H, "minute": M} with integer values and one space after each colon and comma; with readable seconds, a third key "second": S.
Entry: {"hour": 1, "minute": 29, "second": 16}
